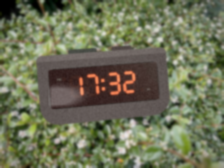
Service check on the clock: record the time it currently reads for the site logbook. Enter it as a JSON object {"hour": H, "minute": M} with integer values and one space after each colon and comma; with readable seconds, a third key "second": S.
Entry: {"hour": 17, "minute": 32}
